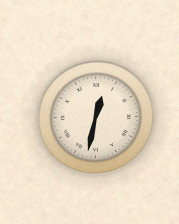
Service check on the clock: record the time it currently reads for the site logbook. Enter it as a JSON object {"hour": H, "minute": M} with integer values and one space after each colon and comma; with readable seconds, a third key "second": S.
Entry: {"hour": 12, "minute": 32}
